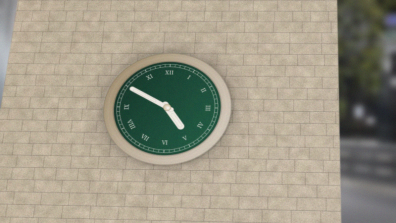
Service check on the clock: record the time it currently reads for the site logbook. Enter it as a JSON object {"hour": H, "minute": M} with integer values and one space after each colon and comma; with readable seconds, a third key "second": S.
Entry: {"hour": 4, "minute": 50}
